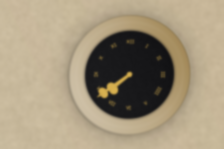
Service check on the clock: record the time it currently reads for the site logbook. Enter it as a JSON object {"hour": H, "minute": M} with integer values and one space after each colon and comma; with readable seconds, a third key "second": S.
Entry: {"hour": 7, "minute": 39}
